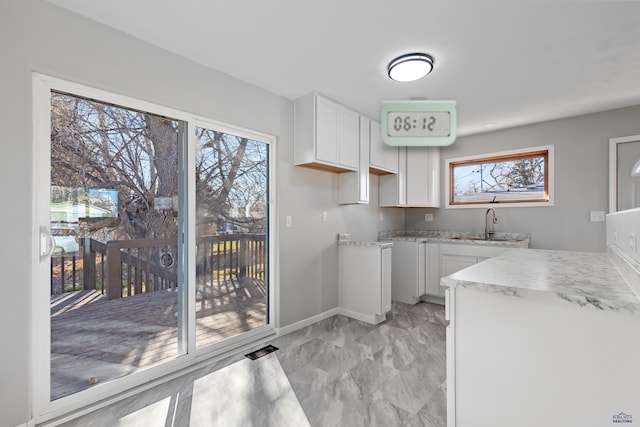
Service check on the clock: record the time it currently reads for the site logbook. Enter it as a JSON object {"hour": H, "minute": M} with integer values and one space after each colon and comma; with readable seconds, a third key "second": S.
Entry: {"hour": 6, "minute": 12}
